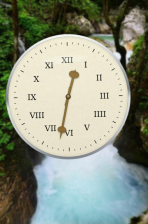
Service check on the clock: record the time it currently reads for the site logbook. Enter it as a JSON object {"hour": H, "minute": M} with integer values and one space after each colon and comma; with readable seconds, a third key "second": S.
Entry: {"hour": 12, "minute": 32}
